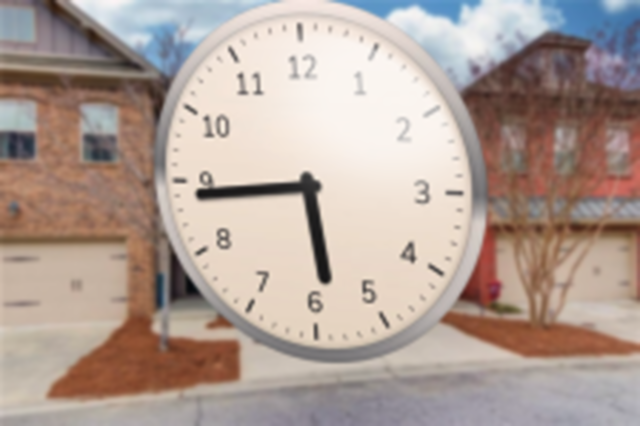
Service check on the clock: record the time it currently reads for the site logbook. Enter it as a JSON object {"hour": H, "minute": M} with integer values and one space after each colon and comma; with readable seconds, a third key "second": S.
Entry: {"hour": 5, "minute": 44}
